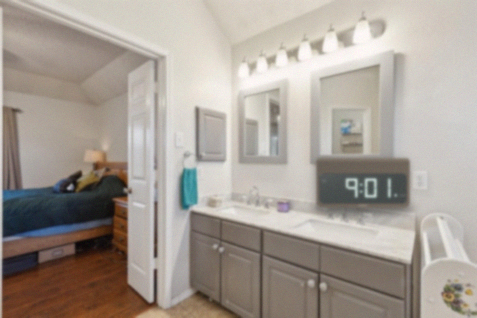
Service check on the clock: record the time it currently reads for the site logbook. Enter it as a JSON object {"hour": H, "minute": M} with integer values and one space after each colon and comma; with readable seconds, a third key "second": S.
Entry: {"hour": 9, "minute": 1}
